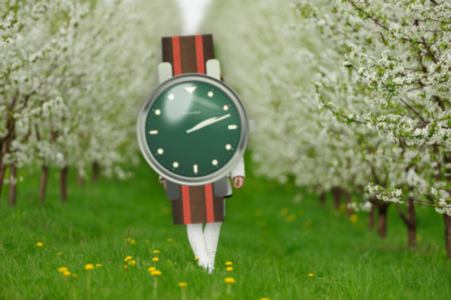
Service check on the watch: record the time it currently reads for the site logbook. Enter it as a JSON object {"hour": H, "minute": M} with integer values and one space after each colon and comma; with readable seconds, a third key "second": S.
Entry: {"hour": 2, "minute": 12}
